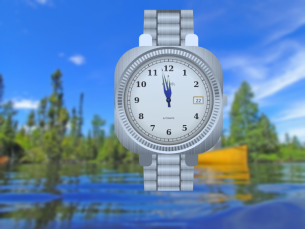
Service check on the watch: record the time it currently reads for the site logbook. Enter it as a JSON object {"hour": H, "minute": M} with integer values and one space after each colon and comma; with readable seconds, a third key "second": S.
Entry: {"hour": 11, "minute": 58}
